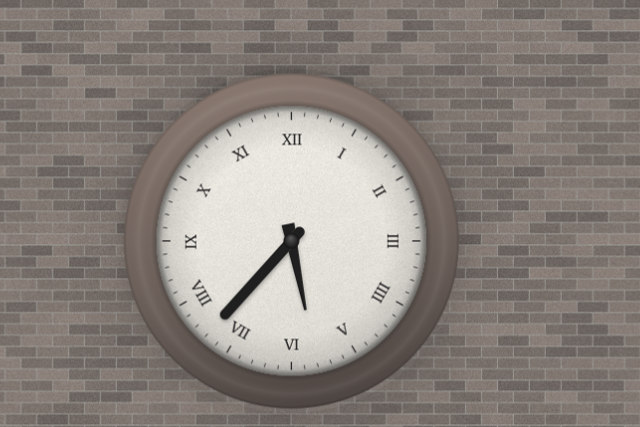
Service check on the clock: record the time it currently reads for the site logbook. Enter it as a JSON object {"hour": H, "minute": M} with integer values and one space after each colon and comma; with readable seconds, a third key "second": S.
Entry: {"hour": 5, "minute": 37}
